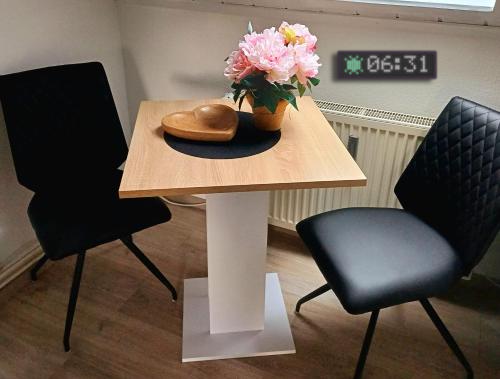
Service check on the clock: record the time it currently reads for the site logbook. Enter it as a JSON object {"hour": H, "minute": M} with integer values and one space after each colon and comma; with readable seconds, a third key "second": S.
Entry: {"hour": 6, "minute": 31}
